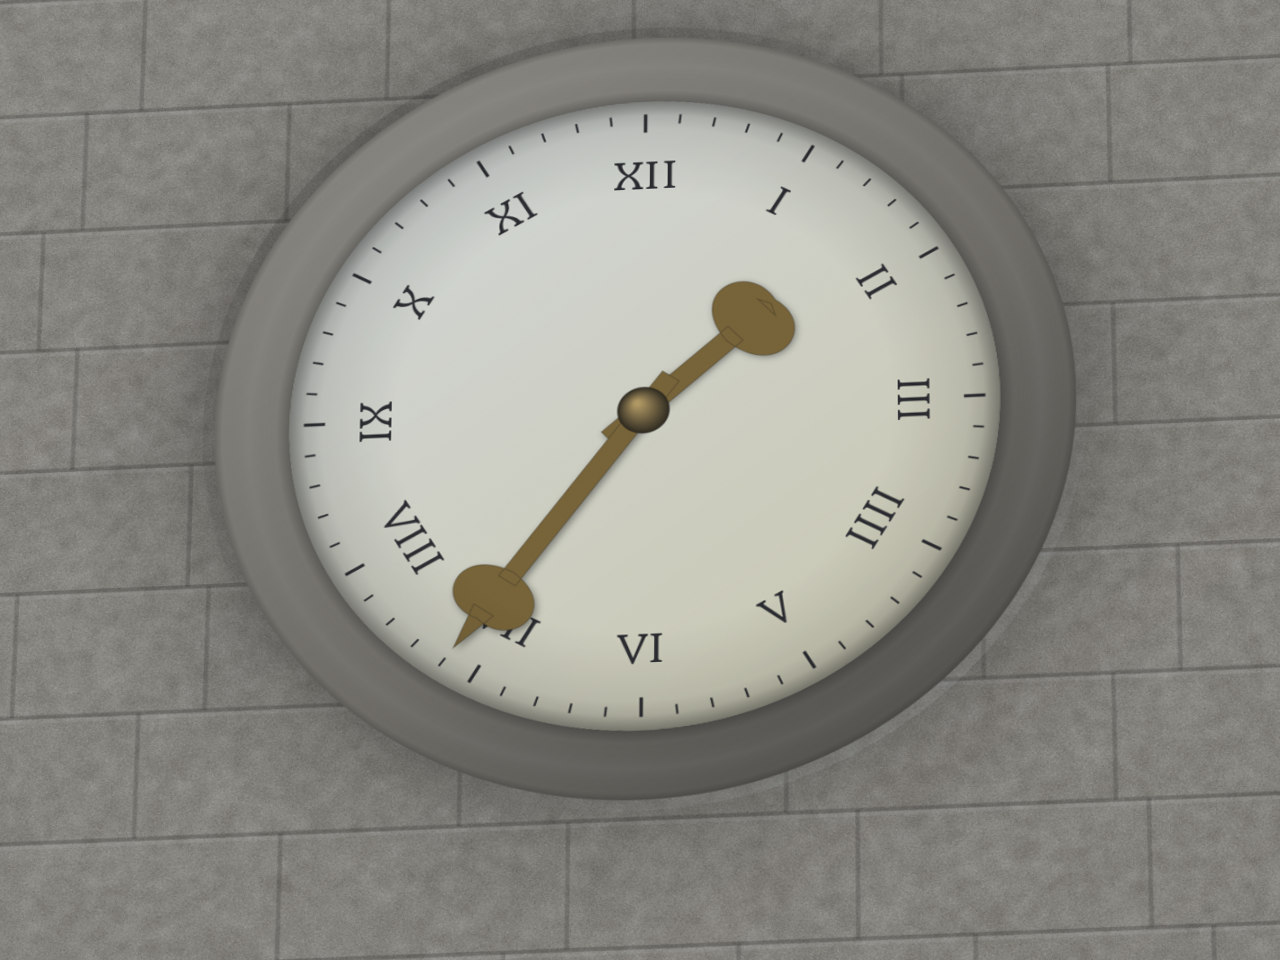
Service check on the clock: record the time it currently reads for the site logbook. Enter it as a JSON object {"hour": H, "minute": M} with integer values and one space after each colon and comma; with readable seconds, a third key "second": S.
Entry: {"hour": 1, "minute": 36}
